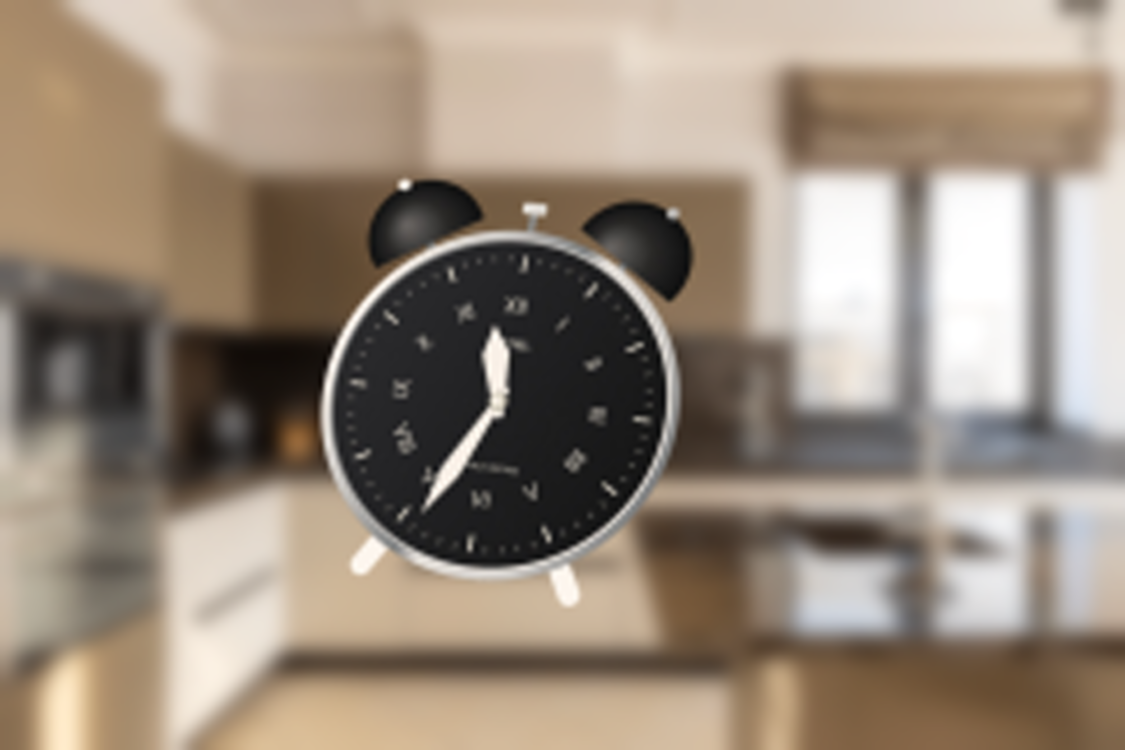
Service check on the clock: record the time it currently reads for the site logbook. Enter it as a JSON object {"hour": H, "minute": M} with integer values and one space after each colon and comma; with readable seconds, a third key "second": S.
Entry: {"hour": 11, "minute": 34}
